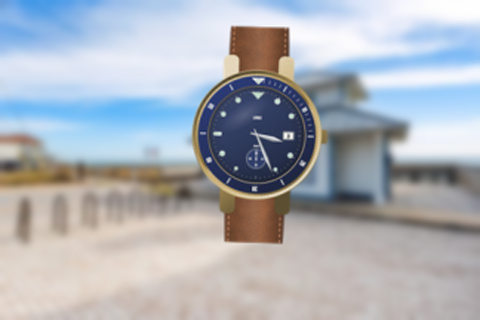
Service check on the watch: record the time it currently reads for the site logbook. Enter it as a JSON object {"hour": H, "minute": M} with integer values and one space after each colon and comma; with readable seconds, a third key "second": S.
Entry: {"hour": 3, "minute": 26}
